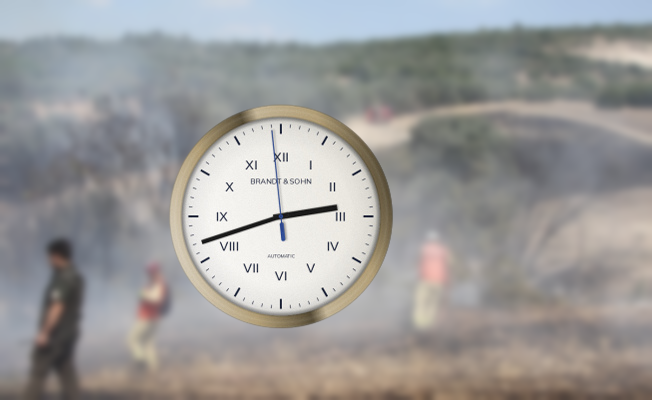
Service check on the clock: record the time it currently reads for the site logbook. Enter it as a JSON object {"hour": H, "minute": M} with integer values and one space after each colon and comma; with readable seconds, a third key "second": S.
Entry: {"hour": 2, "minute": 41, "second": 59}
